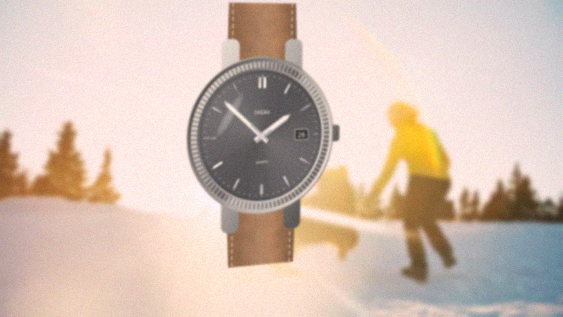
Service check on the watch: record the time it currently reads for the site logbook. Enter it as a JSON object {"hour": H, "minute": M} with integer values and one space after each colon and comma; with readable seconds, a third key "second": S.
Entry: {"hour": 1, "minute": 52}
